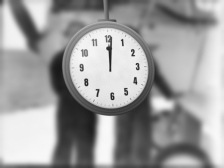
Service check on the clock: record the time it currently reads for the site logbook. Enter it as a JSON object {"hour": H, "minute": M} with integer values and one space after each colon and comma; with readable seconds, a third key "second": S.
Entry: {"hour": 12, "minute": 1}
